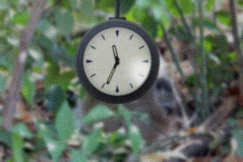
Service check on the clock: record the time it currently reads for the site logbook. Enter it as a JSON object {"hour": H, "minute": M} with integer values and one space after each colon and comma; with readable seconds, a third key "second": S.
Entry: {"hour": 11, "minute": 34}
